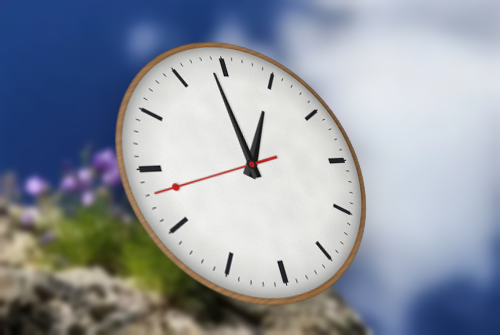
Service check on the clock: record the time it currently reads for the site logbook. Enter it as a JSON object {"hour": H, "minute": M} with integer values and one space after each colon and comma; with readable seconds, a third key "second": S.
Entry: {"hour": 12, "minute": 58, "second": 43}
